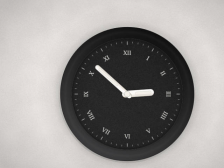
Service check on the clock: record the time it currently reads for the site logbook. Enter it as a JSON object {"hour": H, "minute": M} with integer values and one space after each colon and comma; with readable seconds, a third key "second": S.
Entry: {"hour": 2, "minute": 52}
